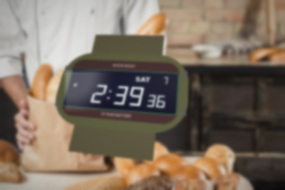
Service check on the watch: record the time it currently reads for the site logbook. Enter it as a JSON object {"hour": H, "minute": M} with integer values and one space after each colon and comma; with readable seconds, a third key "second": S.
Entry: {"hour": 2, "minute": 39, "second": 36}
